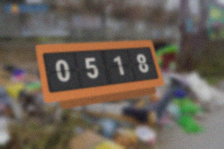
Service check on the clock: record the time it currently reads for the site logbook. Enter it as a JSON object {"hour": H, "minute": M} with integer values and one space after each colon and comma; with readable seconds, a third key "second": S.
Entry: {"hour": 5, "minute": 18}
